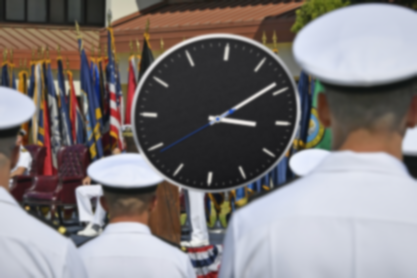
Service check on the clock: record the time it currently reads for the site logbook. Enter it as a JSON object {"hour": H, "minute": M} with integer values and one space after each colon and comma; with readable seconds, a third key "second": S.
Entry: {"hour": 3, "minute": 8, "second": 39}
